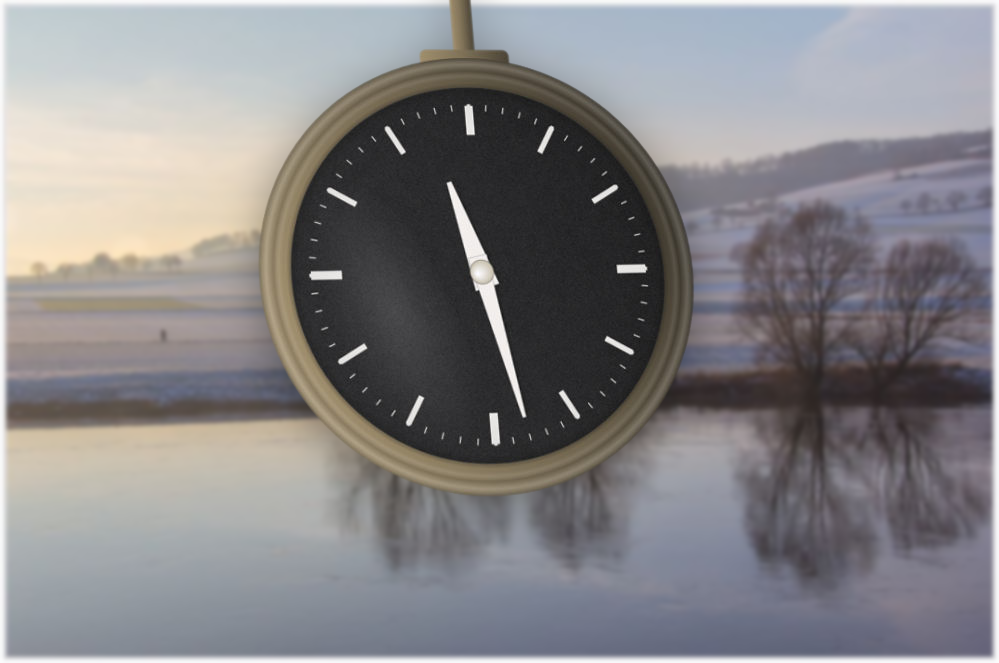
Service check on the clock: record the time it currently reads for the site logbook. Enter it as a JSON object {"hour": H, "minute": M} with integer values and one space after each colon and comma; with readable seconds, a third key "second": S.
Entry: {"hour": 11, "minute": 28}
